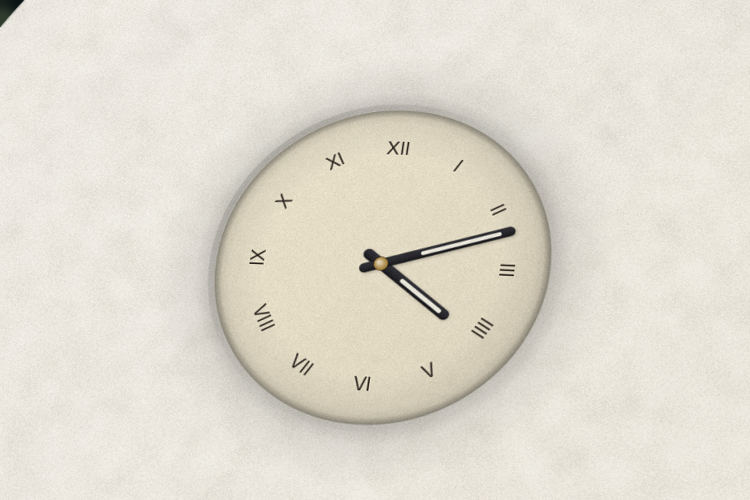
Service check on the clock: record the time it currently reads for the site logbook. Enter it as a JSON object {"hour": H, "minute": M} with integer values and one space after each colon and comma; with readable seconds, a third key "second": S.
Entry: {"hour": 4, "minute": 12}
